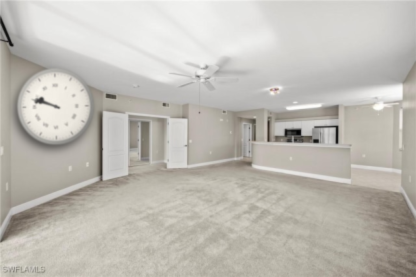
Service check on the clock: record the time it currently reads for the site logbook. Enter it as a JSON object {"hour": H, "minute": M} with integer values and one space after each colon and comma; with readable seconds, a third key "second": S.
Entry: {"hour": 9, "minute": 48}
